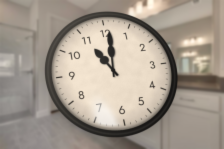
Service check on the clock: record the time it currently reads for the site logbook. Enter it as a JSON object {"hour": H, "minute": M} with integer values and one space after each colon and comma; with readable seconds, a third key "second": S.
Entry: {"hour": 11, "minute": 1}
